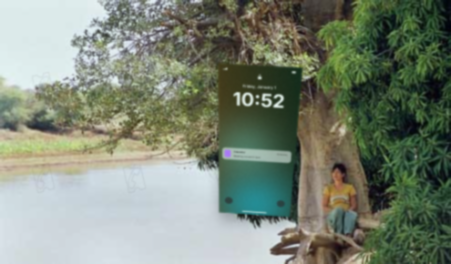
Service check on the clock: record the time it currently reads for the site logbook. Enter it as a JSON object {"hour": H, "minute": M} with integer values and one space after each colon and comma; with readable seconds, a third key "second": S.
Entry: {"hour": 10, "minute": 52}
